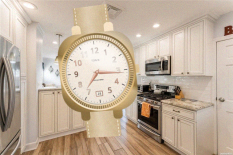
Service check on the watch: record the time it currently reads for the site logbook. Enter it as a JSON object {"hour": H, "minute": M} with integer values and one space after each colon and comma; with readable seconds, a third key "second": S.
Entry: {"hour": 7, "minute": 16}
